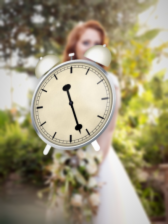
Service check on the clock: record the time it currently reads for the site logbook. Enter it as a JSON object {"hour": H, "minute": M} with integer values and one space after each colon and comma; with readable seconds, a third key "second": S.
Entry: {"hour": 11, "minute": 27}
